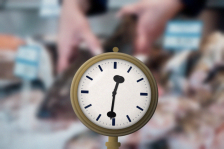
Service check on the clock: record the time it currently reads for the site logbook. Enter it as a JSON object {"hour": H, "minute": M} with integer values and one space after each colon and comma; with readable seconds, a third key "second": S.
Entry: {"hour": 12, "minute": 31}
